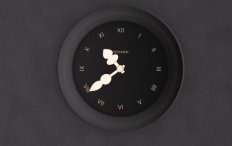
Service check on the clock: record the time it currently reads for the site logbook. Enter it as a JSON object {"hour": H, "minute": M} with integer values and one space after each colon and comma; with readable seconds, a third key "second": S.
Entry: {"hour": 10, "minute": 39}
